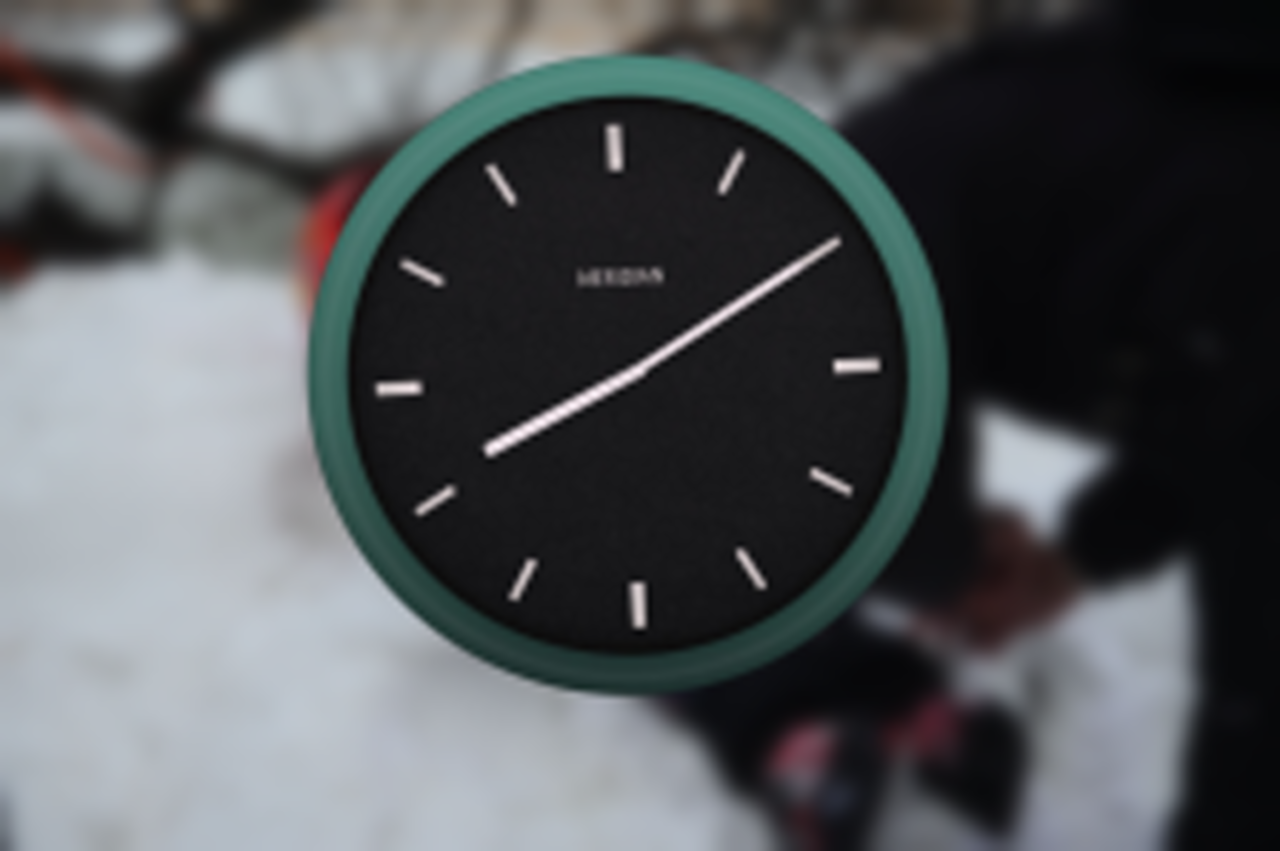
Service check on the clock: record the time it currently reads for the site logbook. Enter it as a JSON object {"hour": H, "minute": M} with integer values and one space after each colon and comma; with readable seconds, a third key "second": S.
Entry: {"hour": 8, "minute": 10}
